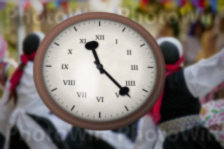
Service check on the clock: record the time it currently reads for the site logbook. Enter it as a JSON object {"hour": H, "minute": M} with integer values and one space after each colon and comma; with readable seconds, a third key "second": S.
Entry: {"hour": 11, "minute": 23}
